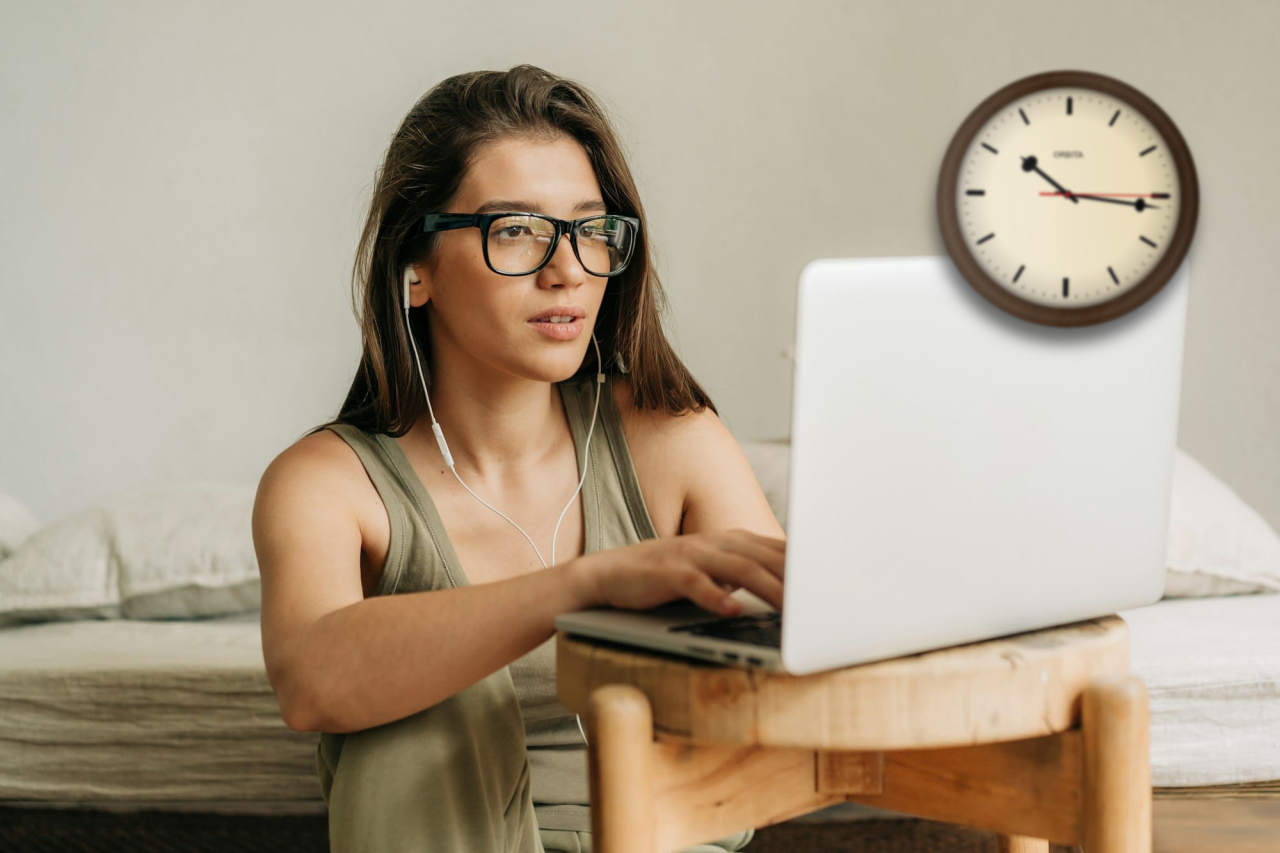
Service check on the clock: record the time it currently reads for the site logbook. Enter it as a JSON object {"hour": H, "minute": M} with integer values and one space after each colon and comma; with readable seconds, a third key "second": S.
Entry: {"hour": 10, "minute": 16, "second": 15}
